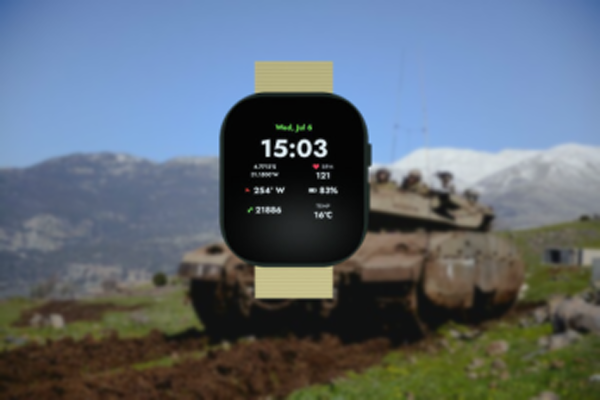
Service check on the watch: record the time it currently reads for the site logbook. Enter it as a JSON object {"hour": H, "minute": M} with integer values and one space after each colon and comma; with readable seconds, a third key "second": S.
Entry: {"hour": 15, "minute": 3}
